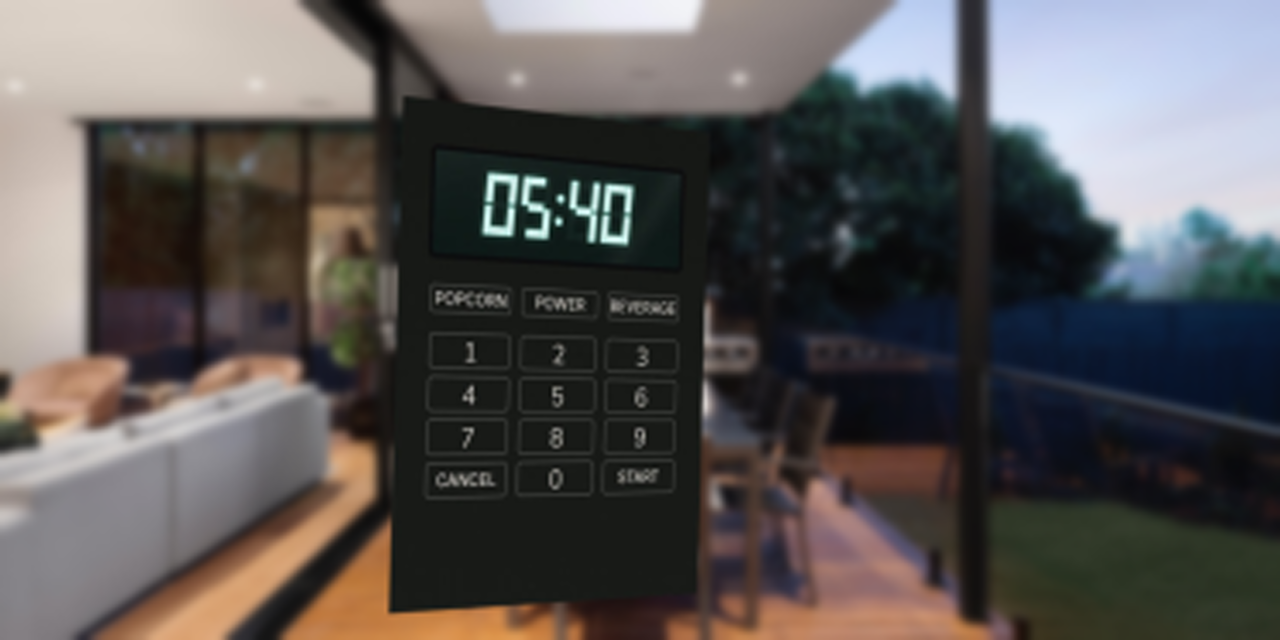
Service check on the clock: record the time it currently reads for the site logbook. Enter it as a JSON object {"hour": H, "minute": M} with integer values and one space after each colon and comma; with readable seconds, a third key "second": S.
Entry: {"hour": 5, "minute": 40}
